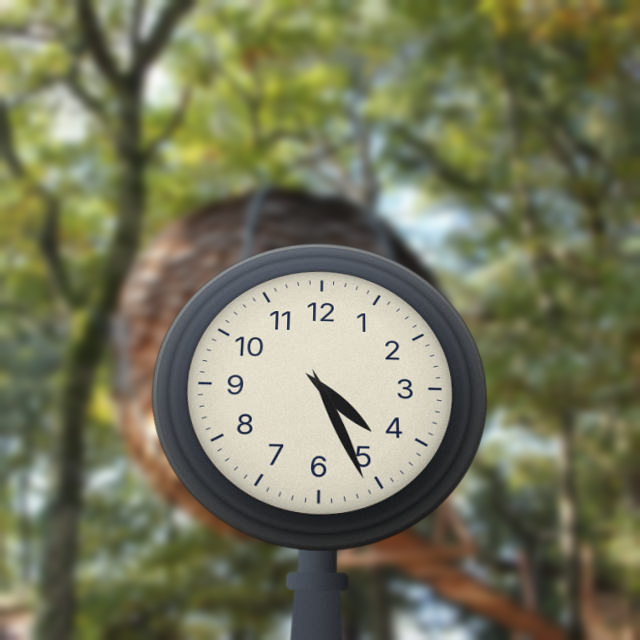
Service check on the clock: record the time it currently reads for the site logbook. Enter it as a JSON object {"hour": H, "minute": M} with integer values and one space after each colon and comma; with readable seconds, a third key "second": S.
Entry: {"hour": 4, "minute": 26}
